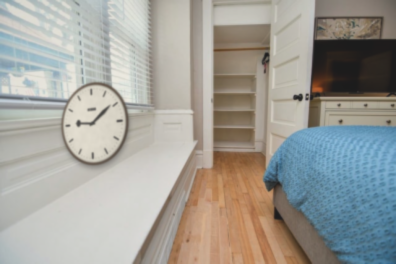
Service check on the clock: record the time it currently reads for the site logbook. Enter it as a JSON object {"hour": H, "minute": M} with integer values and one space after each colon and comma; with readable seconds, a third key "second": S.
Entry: {"hour": 9, "minute": 9}
